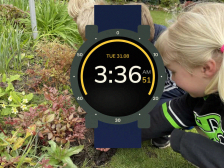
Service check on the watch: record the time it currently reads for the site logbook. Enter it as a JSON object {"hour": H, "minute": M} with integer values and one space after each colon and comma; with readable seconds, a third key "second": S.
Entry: {"hour": 3, "minute": 36, "second": 51}
